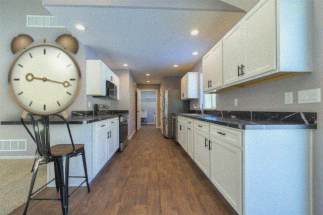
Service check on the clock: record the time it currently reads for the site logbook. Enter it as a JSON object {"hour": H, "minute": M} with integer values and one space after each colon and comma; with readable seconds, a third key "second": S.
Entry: {"hour": 9, "minute": 17}
